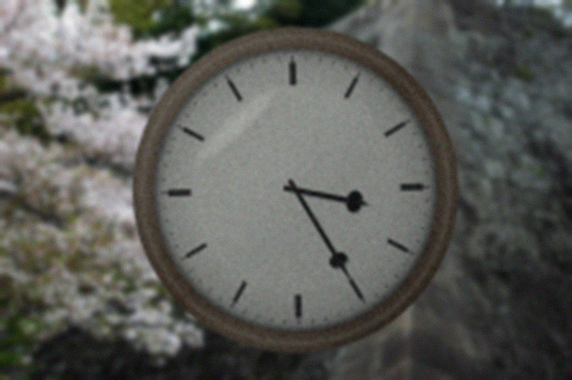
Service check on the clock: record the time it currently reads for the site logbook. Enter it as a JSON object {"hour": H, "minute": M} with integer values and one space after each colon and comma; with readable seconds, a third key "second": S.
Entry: {"hour": 3, "minute": 25}
